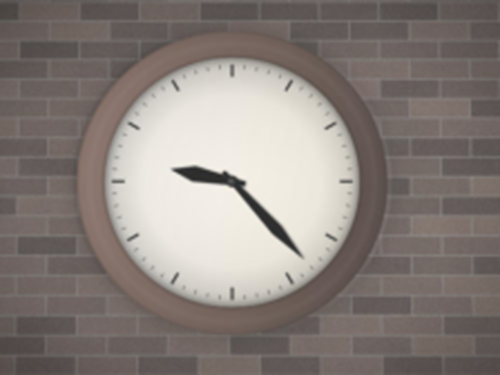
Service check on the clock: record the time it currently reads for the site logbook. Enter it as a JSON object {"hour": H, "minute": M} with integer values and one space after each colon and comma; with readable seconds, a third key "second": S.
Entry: {"hour": 9, "minute": 23}
